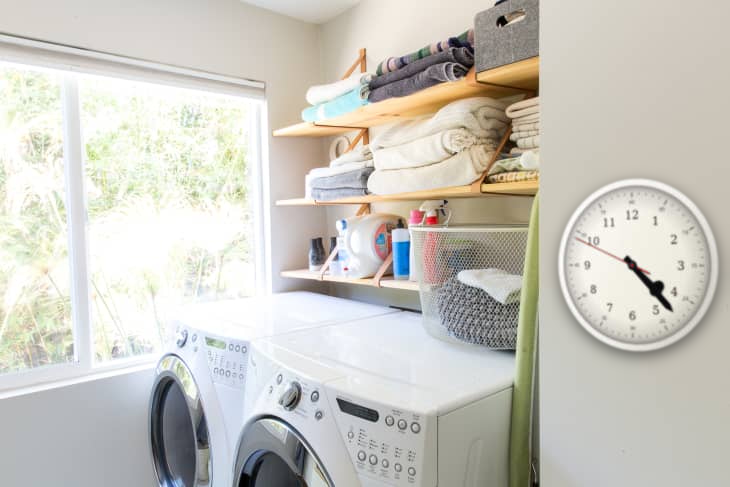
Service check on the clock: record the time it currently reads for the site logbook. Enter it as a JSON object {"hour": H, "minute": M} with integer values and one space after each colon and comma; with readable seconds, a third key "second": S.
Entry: {"hour": 4, "minute": 22, "second": 49}
